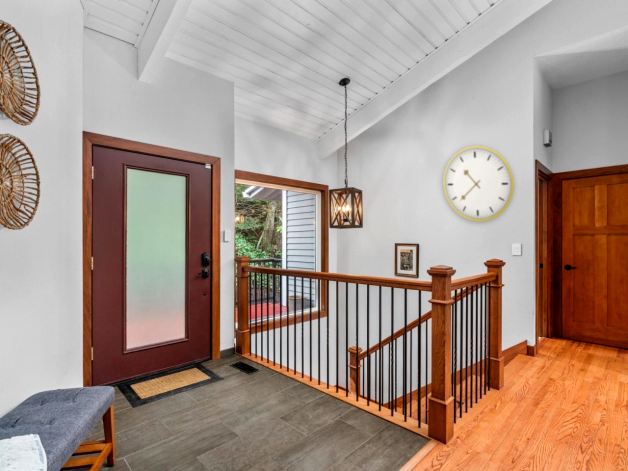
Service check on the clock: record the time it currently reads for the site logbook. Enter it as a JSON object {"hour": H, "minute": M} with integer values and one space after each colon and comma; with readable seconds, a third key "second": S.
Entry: {"hour": 10, "minute": 38}
